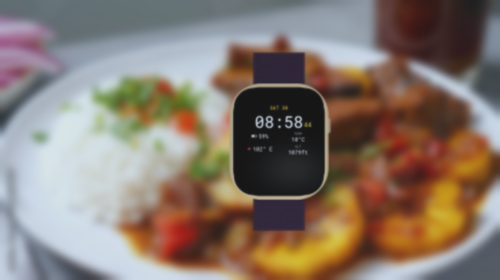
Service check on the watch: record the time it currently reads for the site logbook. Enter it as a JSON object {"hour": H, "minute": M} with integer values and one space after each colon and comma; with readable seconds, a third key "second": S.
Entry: {"hour": 8, "minute": 58}
